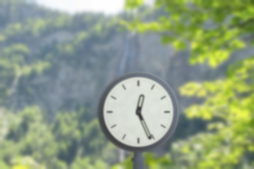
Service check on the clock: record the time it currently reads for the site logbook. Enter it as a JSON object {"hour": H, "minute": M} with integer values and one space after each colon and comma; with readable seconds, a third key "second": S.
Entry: {"hour": 12, "minute": 26}
